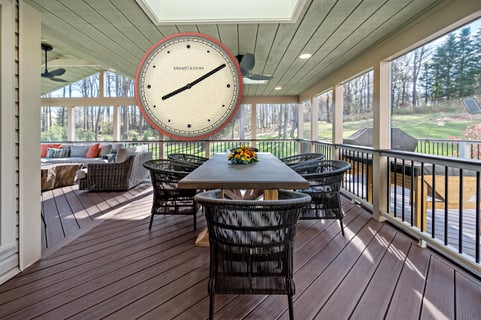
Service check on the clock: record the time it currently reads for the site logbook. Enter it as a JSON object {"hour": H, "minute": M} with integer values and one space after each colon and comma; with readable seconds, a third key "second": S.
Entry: {"hour": 8, "minute": 10}
